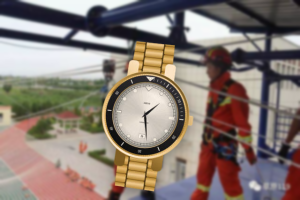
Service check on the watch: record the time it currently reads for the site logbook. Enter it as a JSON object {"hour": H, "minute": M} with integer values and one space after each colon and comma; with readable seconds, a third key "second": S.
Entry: {"hour": 1, "minute": 28}
